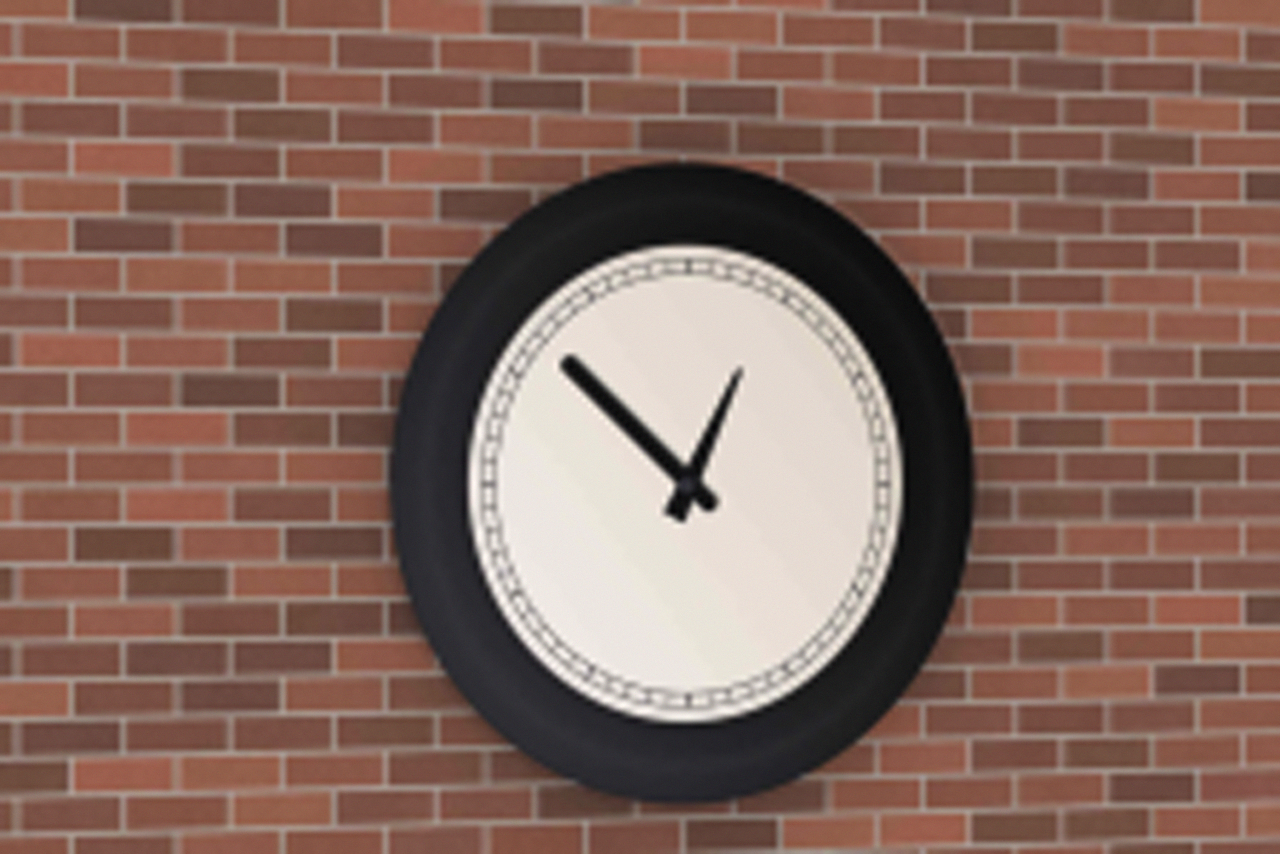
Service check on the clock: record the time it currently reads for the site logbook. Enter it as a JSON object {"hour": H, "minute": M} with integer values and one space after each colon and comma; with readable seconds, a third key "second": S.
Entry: {"hour": 12, "minute": 52}
